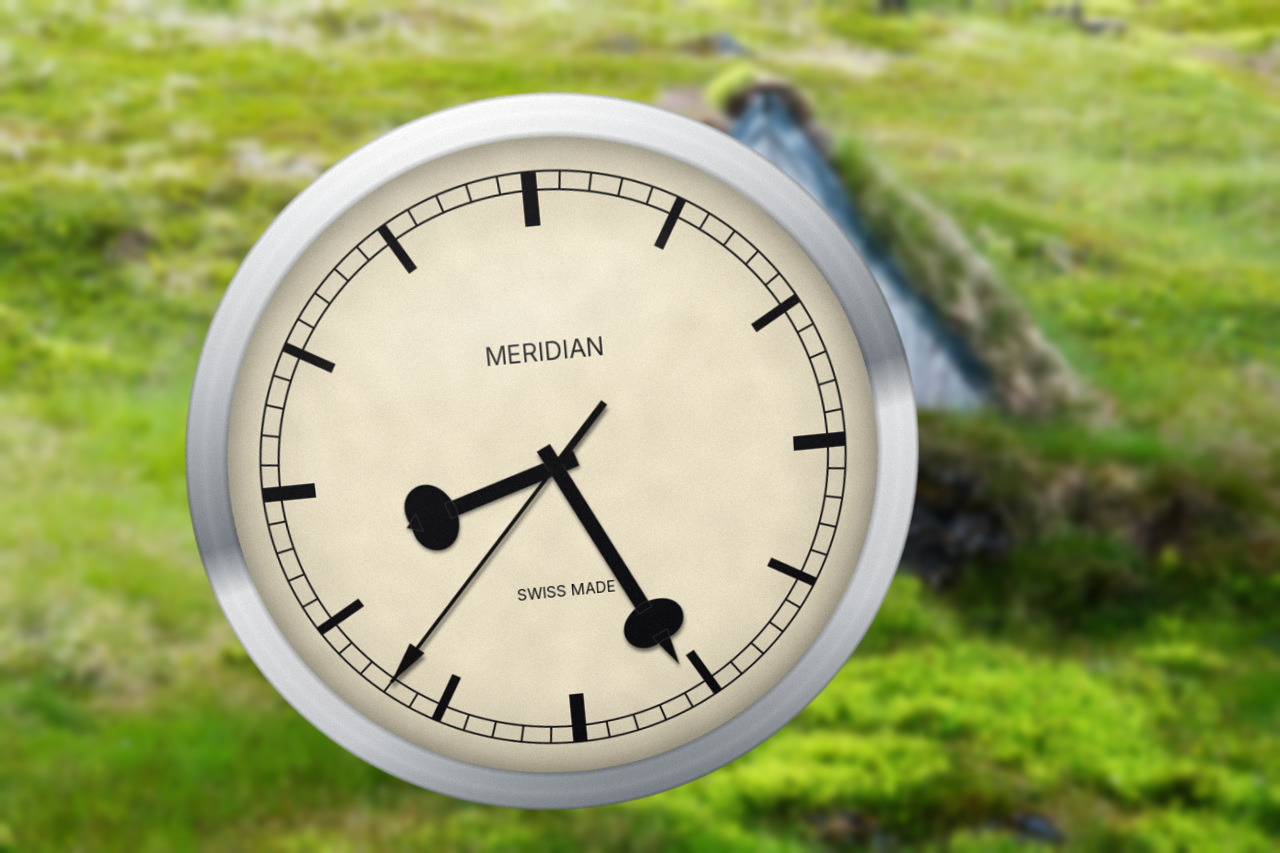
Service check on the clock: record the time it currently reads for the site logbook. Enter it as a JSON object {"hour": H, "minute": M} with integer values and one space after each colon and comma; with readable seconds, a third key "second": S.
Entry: {"hour": 8, "minute": 25, "second": 37}
